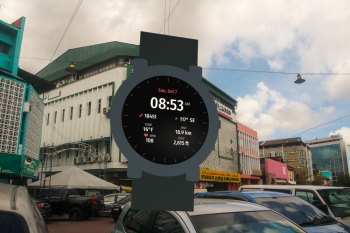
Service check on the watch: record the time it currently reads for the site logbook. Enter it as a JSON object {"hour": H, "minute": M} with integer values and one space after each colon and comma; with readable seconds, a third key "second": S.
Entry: {"hour": 8, "minute": 53}
